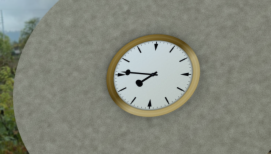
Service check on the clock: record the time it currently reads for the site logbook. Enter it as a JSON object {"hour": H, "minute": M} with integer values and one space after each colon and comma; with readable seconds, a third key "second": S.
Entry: {"hour": 7, "minute": 46}
